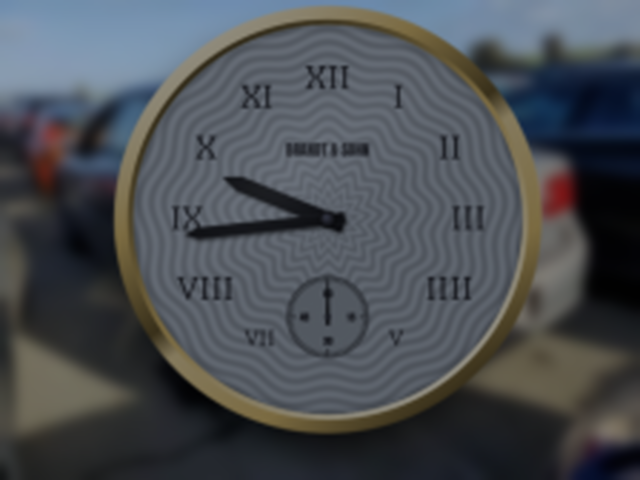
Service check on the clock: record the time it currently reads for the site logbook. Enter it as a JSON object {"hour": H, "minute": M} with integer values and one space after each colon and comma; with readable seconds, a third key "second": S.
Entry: {"hour": 9, "minute": 44}
